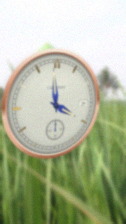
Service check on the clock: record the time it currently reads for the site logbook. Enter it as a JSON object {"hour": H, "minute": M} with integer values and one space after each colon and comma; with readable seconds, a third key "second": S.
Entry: {"hour": 3, "minute": 59}
